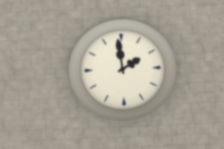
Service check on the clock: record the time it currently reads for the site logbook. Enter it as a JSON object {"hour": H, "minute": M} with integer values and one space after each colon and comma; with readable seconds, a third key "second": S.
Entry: {"hour": 1, "minute": 59}
